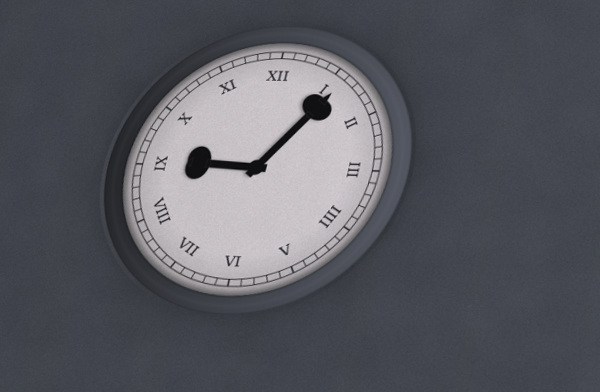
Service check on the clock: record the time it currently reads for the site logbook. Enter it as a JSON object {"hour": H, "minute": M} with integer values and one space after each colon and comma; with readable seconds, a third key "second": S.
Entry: {"hour": 9, "minute": 6}
